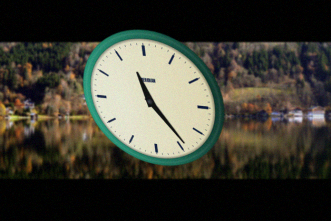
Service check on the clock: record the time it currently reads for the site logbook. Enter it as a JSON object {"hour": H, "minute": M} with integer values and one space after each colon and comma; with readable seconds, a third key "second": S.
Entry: {"hour": 11, "minute": 24}
